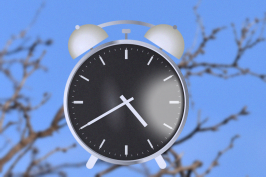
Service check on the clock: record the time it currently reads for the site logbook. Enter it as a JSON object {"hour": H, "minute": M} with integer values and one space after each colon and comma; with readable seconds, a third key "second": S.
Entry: {"hour": 4, "minute": 40}
